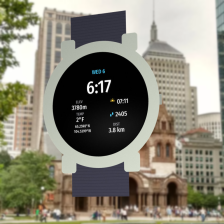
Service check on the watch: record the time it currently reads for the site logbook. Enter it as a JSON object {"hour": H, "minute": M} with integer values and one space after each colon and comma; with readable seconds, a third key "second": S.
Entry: {"hour": 6, "minute": 17}
